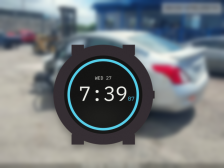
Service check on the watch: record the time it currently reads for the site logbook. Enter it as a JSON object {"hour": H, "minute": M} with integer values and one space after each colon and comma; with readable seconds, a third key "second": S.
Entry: {"hour": 7, "minute": 39}
